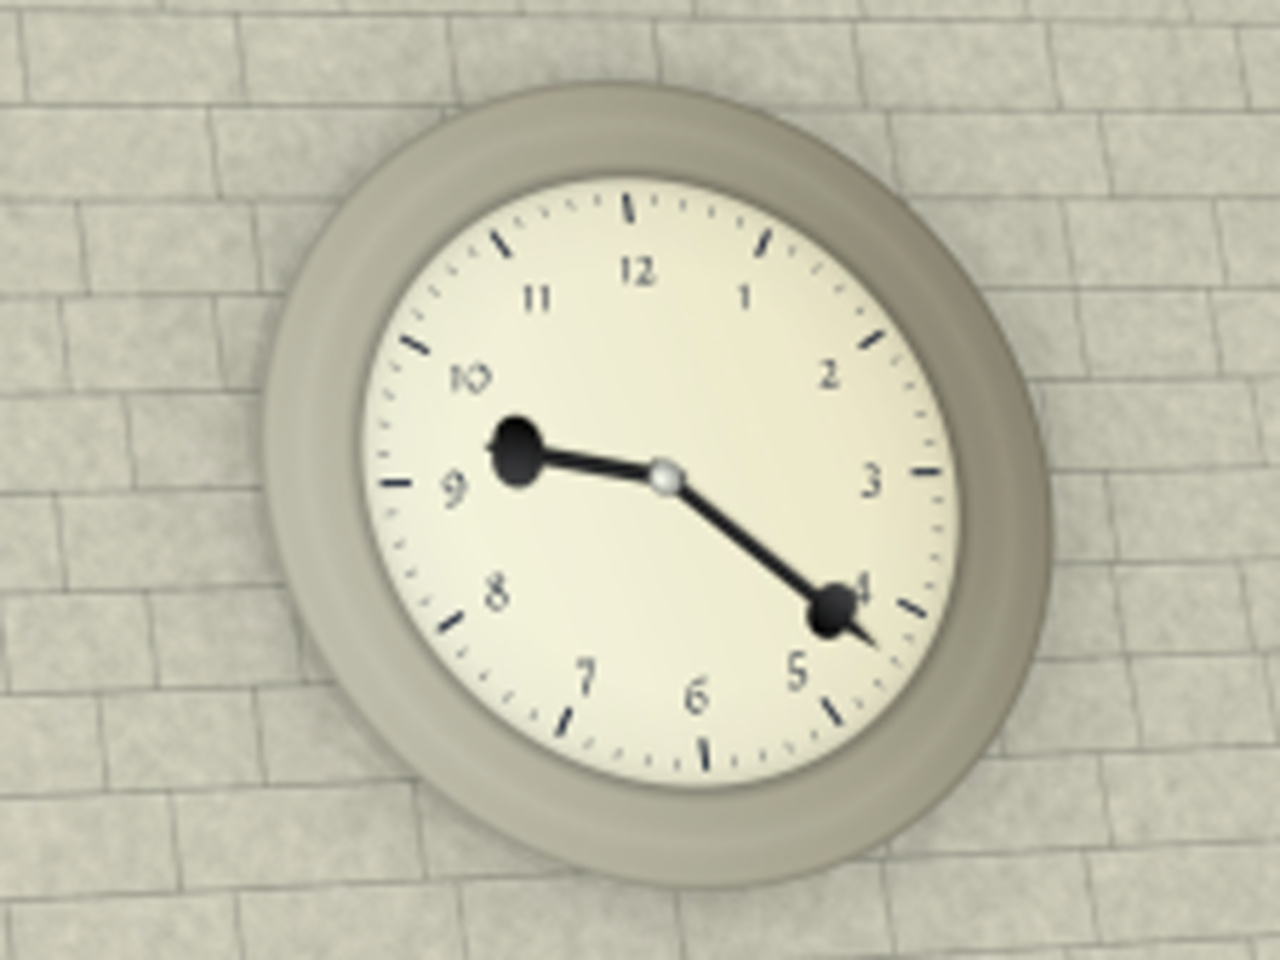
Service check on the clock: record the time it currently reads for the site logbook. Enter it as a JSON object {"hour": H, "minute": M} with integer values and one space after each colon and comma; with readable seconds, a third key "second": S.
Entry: {"hour": 9, "minute": 22}
